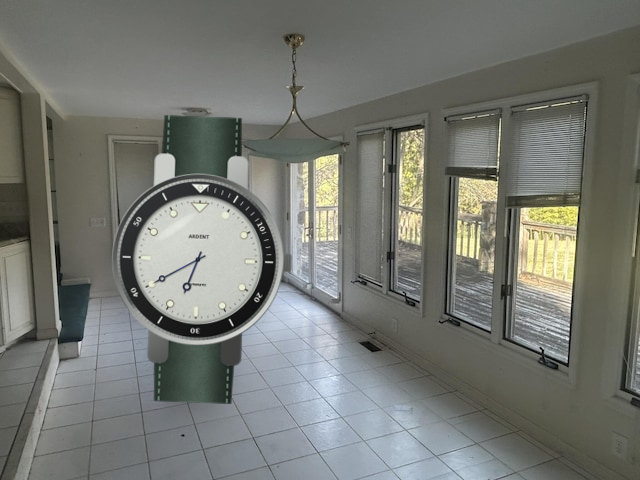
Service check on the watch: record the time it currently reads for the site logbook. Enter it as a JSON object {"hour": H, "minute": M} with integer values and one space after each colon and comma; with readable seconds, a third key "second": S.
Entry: {"hour": 6, "minute": 40}
